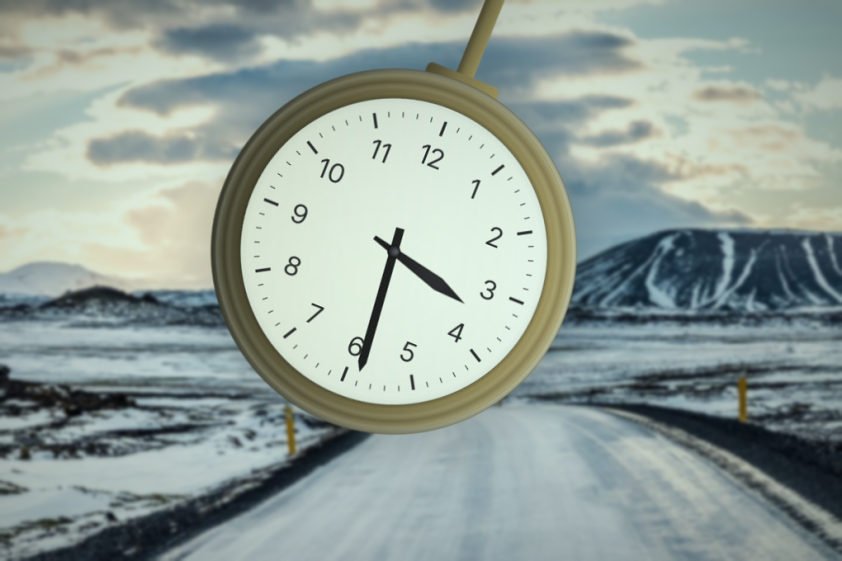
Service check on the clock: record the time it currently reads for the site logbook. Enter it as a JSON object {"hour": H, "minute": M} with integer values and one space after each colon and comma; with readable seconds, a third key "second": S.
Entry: {"hour": 3, "minute": 29}
